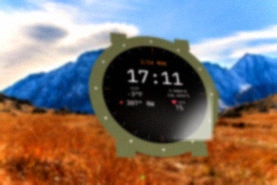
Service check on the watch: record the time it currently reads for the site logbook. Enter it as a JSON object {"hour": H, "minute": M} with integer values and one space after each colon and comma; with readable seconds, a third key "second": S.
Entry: {"hour": 17, "minute": 11}
